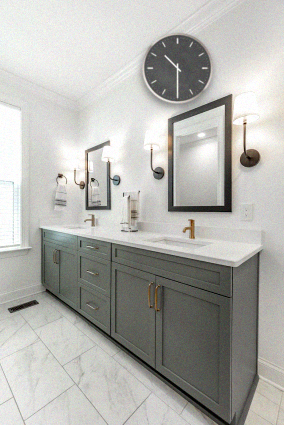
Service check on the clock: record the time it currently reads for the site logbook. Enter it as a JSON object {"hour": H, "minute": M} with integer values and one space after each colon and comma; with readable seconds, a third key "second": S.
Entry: {"hour": 10, "minute": 30}
